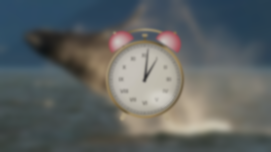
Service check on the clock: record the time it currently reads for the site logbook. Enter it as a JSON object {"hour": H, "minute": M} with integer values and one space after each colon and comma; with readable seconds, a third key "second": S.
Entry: {"hour": 1, "minute": 1}
